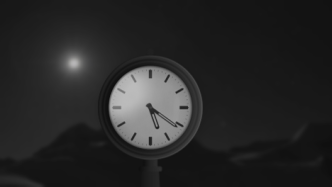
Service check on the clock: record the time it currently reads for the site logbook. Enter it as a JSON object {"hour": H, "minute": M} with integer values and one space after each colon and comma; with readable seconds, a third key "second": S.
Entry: {"hour": 5, "minute": 21}
